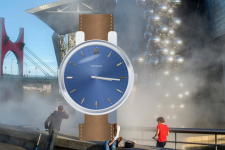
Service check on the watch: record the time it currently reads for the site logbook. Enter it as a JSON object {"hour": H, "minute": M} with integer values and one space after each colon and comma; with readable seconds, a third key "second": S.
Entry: {"hour": 3, "minute": 16}
